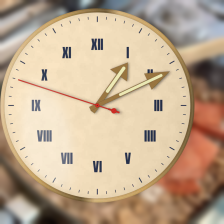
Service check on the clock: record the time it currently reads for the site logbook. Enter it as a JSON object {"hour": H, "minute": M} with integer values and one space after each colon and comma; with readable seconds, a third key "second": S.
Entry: {"hour": 1, "minute": 10, "second": 48}
